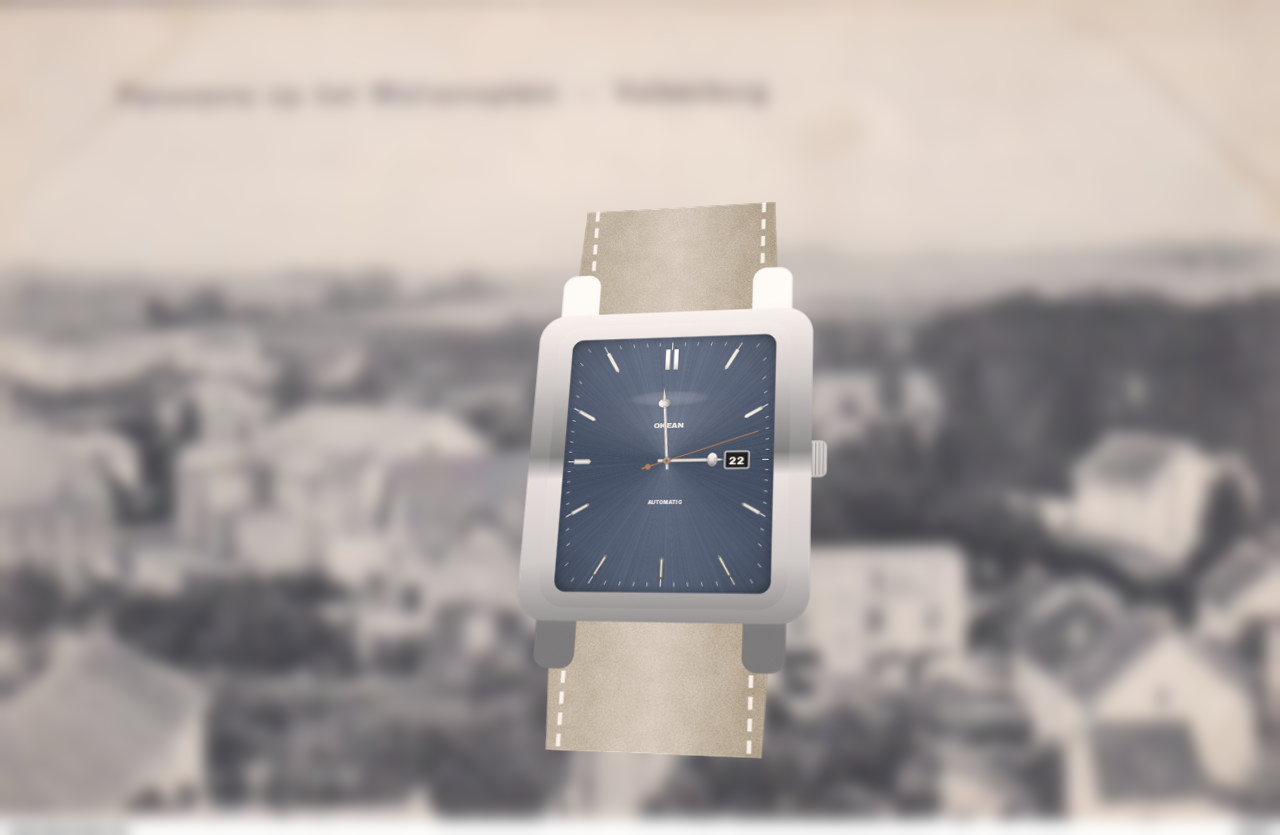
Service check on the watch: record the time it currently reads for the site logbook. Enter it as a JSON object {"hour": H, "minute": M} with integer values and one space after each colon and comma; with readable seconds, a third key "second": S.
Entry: {"hour": 2, "minute": 59, "second": 12}
